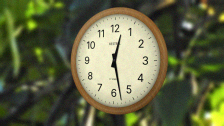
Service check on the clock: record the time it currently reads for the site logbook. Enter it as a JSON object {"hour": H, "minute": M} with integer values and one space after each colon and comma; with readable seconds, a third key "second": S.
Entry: {"hour": 12, "minute": 28}
